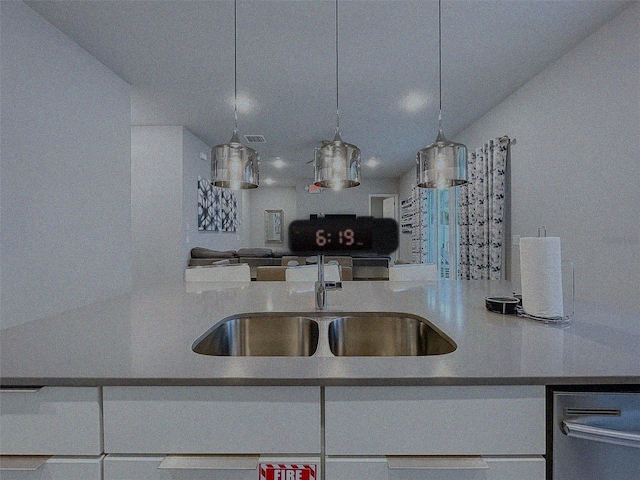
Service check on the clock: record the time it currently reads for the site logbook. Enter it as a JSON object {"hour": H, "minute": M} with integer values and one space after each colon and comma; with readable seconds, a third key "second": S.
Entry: {"hour": 6, "minute": 19}
